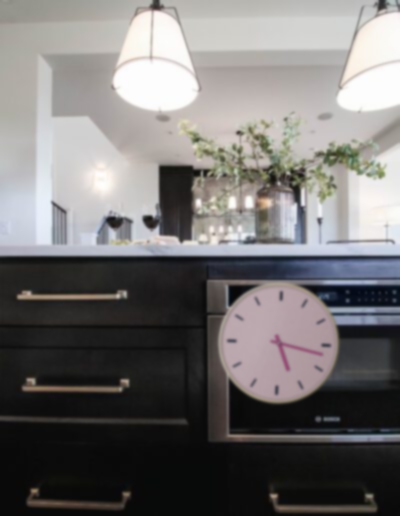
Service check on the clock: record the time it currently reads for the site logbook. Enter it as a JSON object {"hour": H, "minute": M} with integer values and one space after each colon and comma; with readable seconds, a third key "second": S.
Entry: {"hour": 5, "minute": 17}
